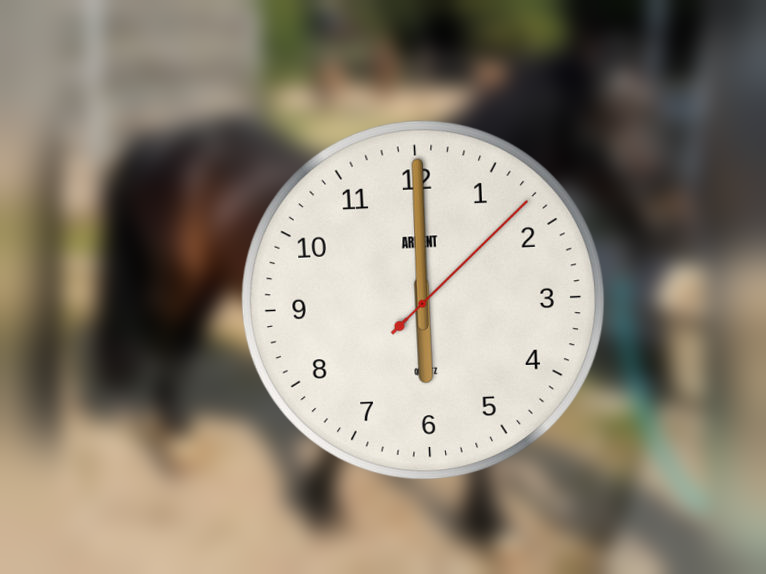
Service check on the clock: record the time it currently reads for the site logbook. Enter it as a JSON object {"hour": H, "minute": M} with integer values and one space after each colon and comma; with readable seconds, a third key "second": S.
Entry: {"hour": 6, "minute": 0, "second": 8}
